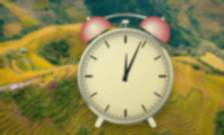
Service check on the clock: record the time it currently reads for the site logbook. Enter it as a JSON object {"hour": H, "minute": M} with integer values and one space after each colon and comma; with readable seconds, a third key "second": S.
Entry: {"hour": 12, "minute": 4}
